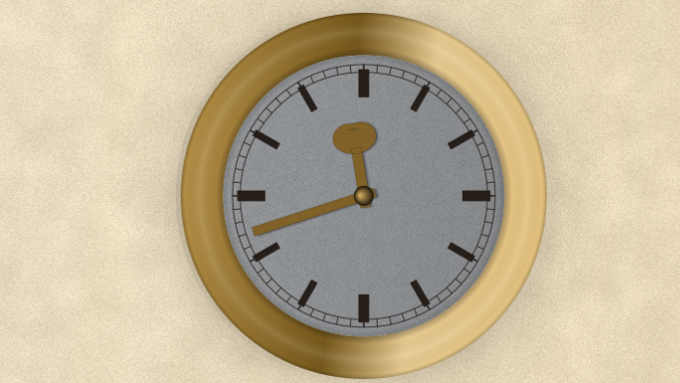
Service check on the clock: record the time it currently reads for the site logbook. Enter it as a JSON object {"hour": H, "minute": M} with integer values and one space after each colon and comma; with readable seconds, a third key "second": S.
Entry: {"hour": 11, "minute": 42}
